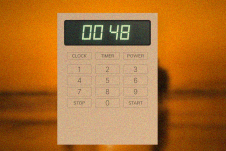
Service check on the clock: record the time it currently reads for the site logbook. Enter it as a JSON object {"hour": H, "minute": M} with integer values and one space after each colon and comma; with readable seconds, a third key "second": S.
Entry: {"hour": 0, "minute": 48}
